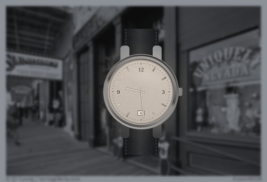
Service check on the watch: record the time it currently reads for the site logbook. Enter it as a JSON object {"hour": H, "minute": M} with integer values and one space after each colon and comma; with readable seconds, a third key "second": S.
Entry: {"hour": 9, "minute": 29}
